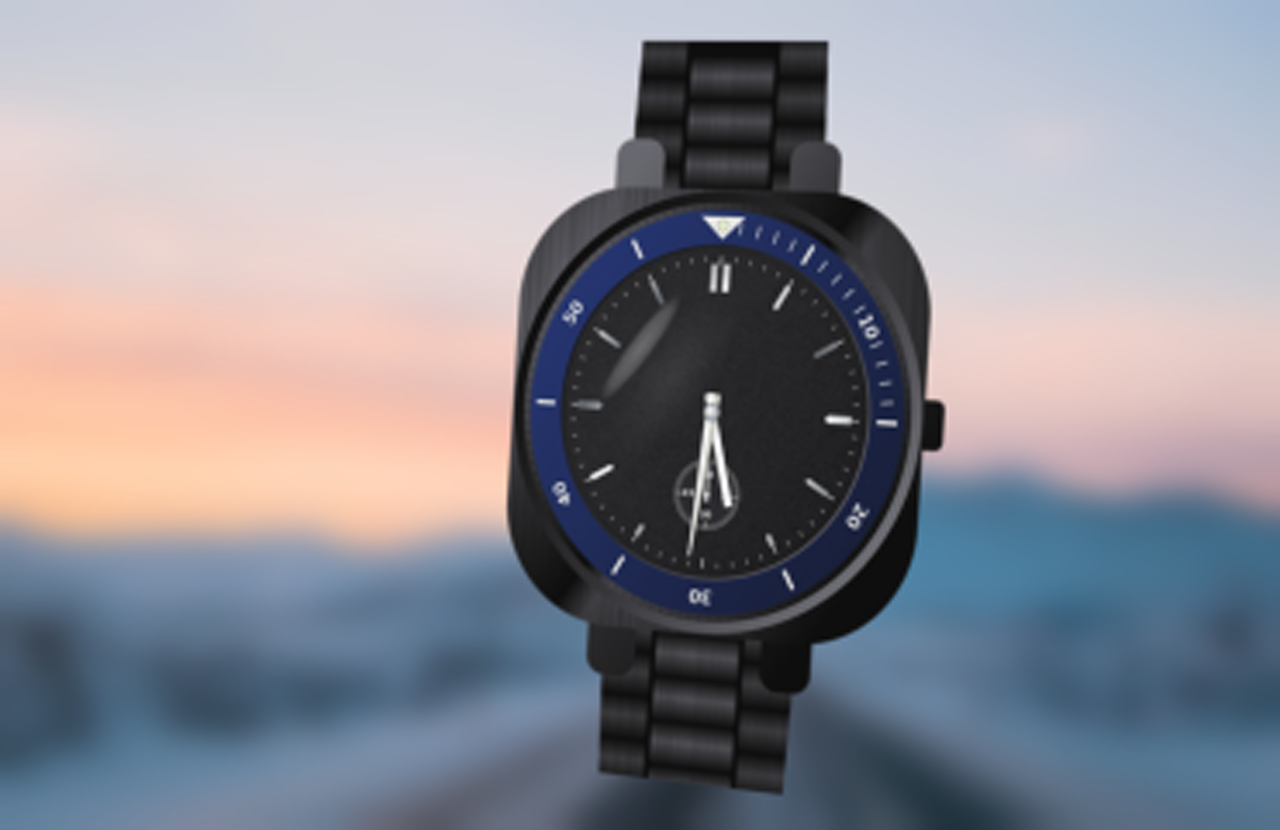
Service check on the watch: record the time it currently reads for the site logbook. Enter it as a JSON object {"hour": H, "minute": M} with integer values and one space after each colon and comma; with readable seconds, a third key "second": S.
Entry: {"hour": 5, "minute": 31}
